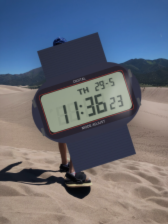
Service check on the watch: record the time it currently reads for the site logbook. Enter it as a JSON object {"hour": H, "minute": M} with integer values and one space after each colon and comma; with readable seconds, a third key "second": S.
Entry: {"hour": 11, "minute": 36, "second": 23}
